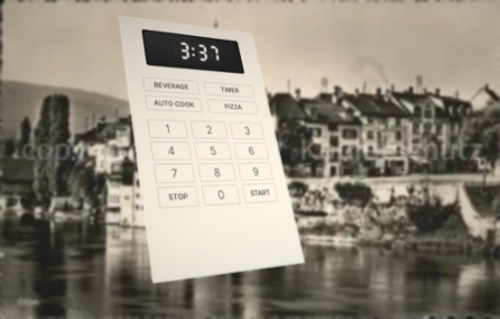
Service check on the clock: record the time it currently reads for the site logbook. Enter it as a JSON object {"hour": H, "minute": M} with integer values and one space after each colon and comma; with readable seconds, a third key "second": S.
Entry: {"hour": 3, "minute": 37}
